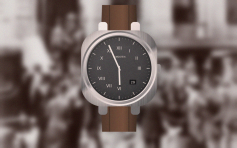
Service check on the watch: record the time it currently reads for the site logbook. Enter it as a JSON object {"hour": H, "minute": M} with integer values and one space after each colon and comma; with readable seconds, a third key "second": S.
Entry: {"hour": 5, "minute": 56}
